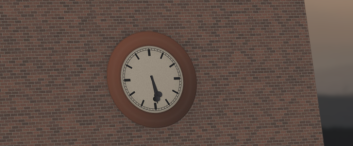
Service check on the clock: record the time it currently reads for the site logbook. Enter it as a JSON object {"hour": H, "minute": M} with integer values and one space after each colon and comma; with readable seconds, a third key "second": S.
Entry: {"hour": 5, "minute": 29}
